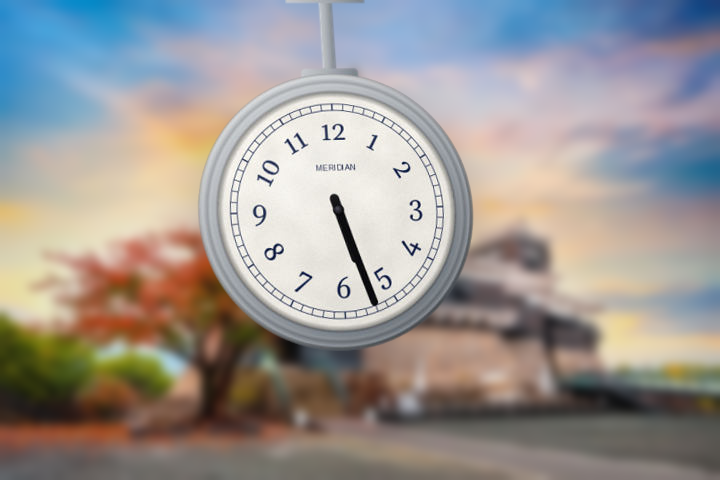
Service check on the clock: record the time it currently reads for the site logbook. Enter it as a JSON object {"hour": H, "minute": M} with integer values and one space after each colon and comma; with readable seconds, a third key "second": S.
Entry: {"hour": 5, "minute": 27}
